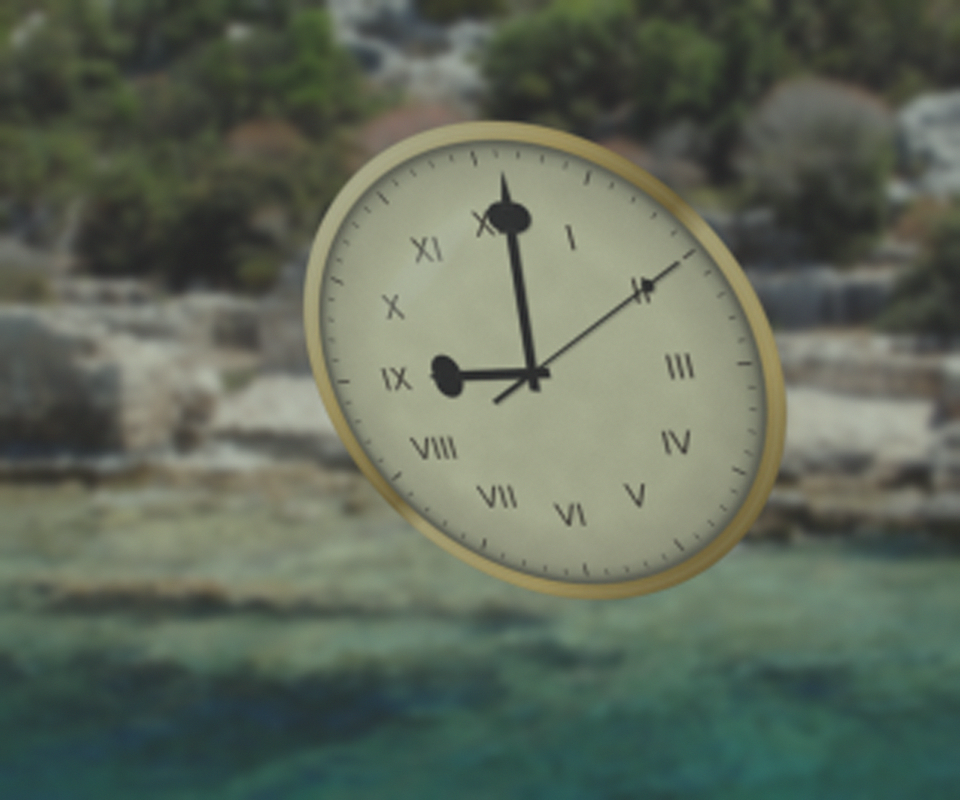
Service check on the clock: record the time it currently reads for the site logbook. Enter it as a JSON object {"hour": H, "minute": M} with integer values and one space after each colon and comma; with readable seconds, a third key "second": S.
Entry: {"hour": 9, "minute": 1, "second": 10}
